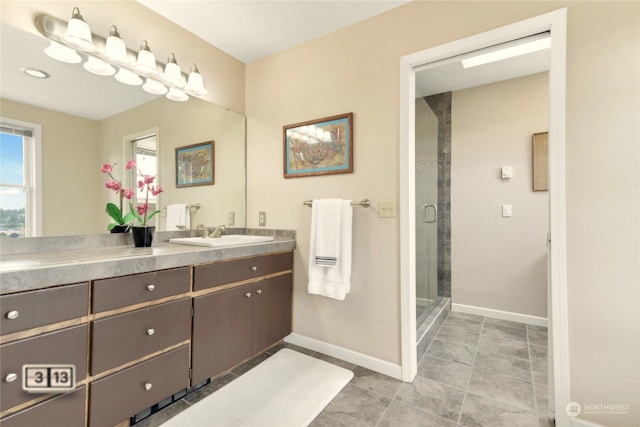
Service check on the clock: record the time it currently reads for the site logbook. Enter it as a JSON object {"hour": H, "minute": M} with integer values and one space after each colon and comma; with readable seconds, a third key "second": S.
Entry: {"hour": 3, "minute": 13}
